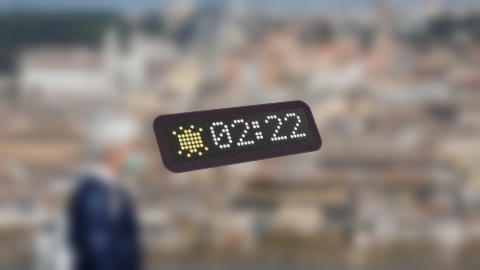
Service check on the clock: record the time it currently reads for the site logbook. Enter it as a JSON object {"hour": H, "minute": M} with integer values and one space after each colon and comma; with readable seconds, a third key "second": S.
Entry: {"hour": 2, "minute": 22}
